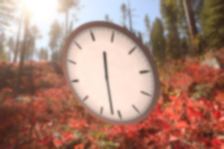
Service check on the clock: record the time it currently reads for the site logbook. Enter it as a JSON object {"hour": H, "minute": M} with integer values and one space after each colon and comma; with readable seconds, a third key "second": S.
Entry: {"hour": 12, "minute": 32}
